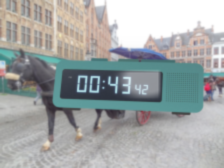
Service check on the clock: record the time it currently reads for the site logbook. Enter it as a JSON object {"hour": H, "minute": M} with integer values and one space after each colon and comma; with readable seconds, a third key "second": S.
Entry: {"hour": 0, "minute": 43, "second": 42}
